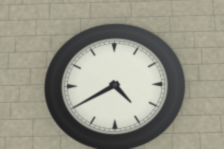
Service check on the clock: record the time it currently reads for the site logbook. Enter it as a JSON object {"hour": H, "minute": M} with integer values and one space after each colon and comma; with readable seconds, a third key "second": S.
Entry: {"hour": 4, "minute": 40}
